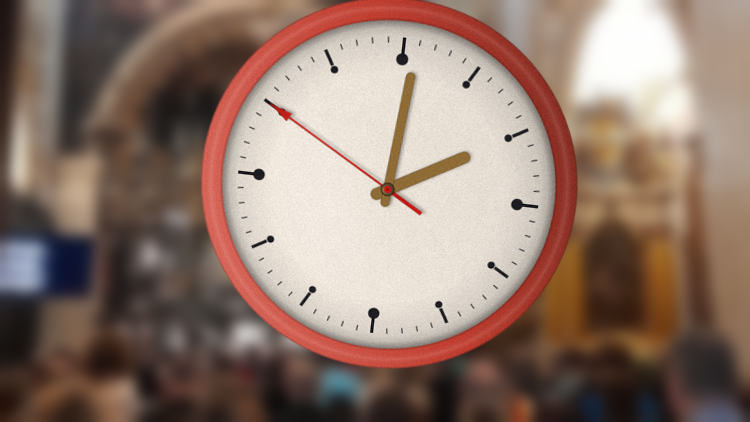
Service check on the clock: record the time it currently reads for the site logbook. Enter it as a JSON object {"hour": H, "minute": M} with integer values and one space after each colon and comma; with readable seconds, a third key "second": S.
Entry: {"hour": 2, "minute": 0, "second": 50}
